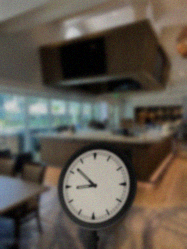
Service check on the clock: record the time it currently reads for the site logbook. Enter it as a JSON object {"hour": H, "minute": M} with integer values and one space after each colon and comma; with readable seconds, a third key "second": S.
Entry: {"hour": 8, "minute": 52}
